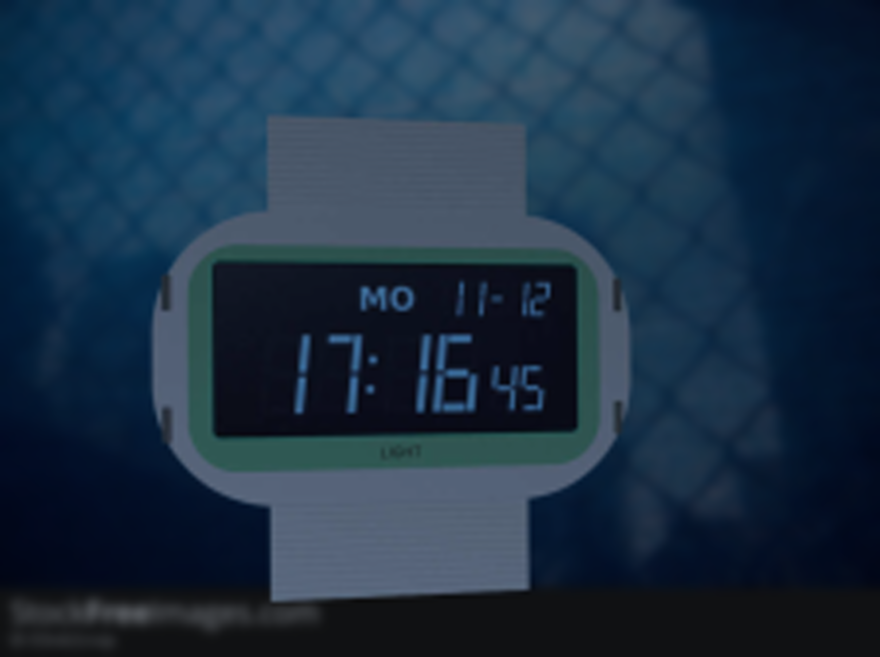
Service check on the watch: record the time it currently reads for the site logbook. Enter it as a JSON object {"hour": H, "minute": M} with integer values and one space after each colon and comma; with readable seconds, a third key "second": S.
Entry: {"hour": 17, "minute": 16, "second": 45}
